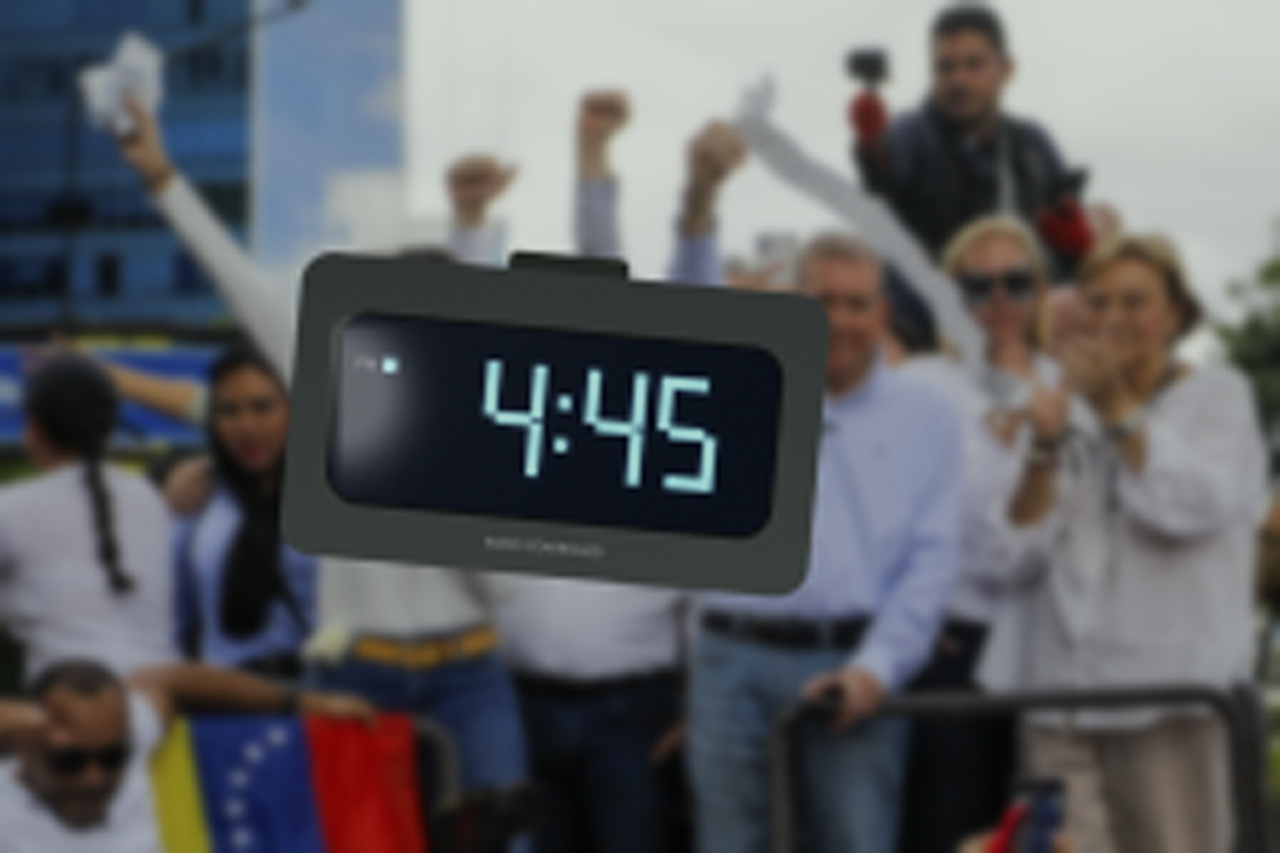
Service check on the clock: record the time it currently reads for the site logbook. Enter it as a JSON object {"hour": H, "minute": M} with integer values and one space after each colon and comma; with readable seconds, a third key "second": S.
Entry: {"hour": 4, "minute": 45}
